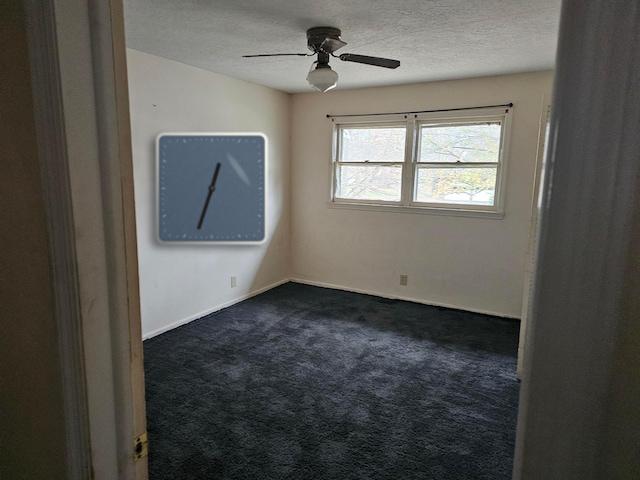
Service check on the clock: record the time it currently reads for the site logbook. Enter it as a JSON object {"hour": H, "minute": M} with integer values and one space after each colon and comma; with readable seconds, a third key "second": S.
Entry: {"hour": 12, "minute": 33}
